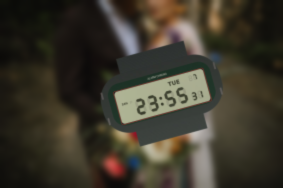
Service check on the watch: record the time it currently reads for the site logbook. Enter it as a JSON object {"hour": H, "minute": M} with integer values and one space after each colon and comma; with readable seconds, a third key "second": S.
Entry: {"hour": 23, "minute": 55}
